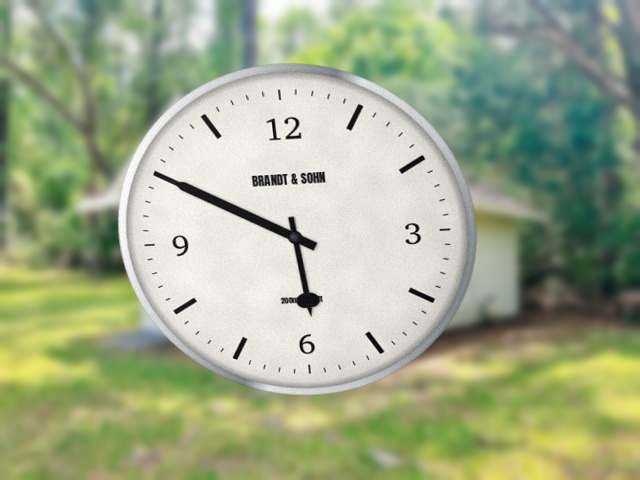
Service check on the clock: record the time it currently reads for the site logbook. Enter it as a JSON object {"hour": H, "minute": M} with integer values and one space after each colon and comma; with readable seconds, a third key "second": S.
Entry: {"hour": 5, "minute": 50}
